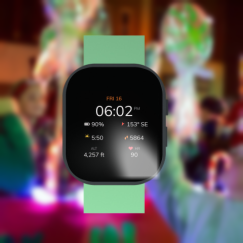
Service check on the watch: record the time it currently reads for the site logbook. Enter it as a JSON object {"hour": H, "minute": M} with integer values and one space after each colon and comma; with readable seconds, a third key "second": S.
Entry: {"hour": 6, "minute": 2}
